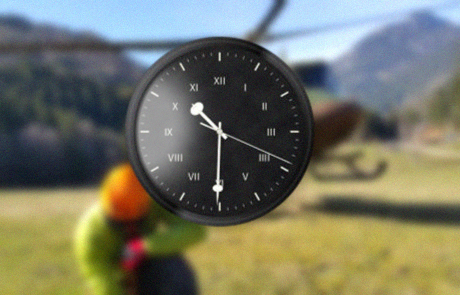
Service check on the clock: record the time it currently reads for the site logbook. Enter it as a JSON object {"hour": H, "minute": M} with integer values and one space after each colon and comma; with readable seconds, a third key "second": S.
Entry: {"hour": 10, "minute": 30, "second": 19}
